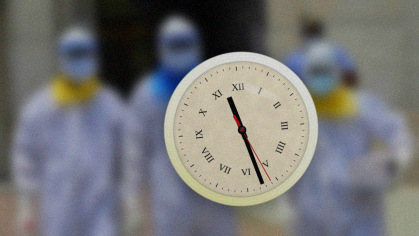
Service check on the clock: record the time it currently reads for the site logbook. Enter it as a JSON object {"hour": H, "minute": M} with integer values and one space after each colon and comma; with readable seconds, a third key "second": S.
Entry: {"hour": 11, "minute": 27, "second": 26}
